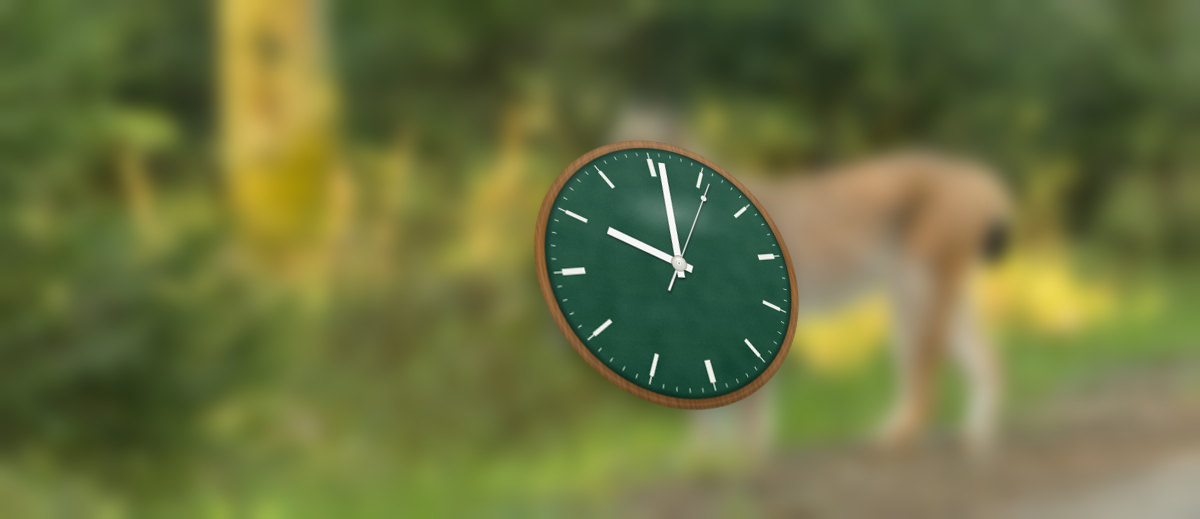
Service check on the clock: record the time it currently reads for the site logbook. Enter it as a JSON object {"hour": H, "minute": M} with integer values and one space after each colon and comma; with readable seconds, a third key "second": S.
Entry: {"hour": 10, "minute": 1, "second": 6}
